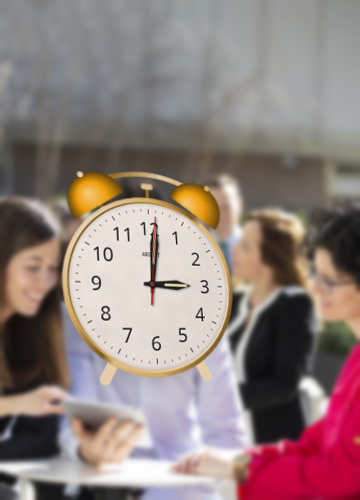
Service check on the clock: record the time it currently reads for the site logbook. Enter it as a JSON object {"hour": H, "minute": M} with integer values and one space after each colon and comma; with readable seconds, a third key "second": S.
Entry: {"hour": 3, "minute": 1, "second": 1}
